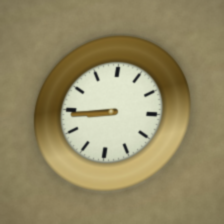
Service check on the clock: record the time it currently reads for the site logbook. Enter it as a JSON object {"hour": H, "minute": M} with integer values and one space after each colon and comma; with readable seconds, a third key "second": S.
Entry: {"hour": 8, "minute": 44}
